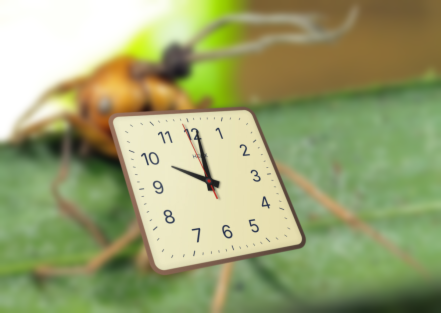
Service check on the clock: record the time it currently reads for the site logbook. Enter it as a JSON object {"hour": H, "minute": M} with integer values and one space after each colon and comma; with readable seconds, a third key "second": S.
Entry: {"hour": 10, "minute": 0, "second": 59}
